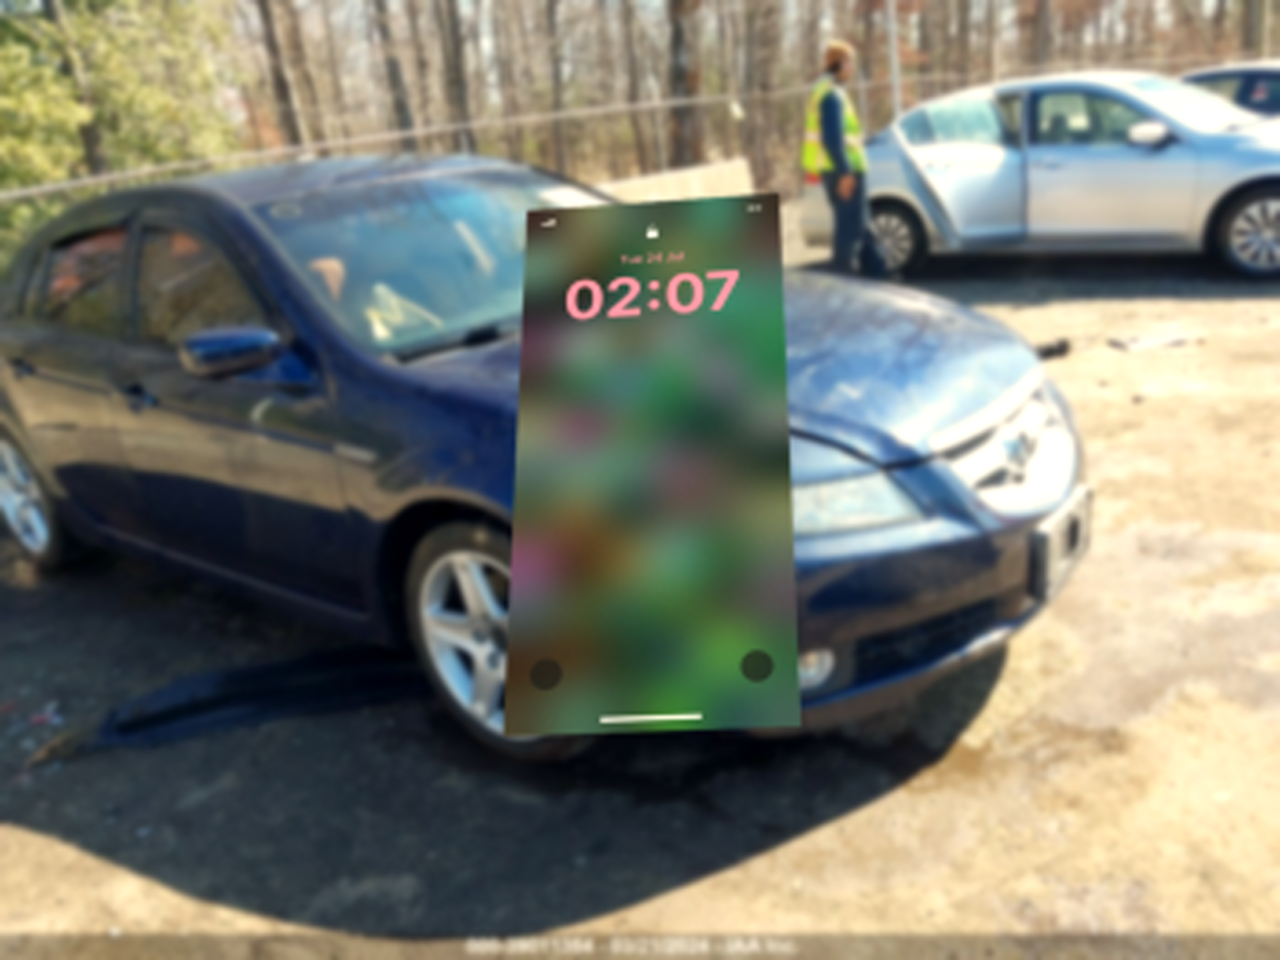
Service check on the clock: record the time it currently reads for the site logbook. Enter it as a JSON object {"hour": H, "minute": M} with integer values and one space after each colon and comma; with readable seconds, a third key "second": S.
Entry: {"hour": 2, "minute": 7}
